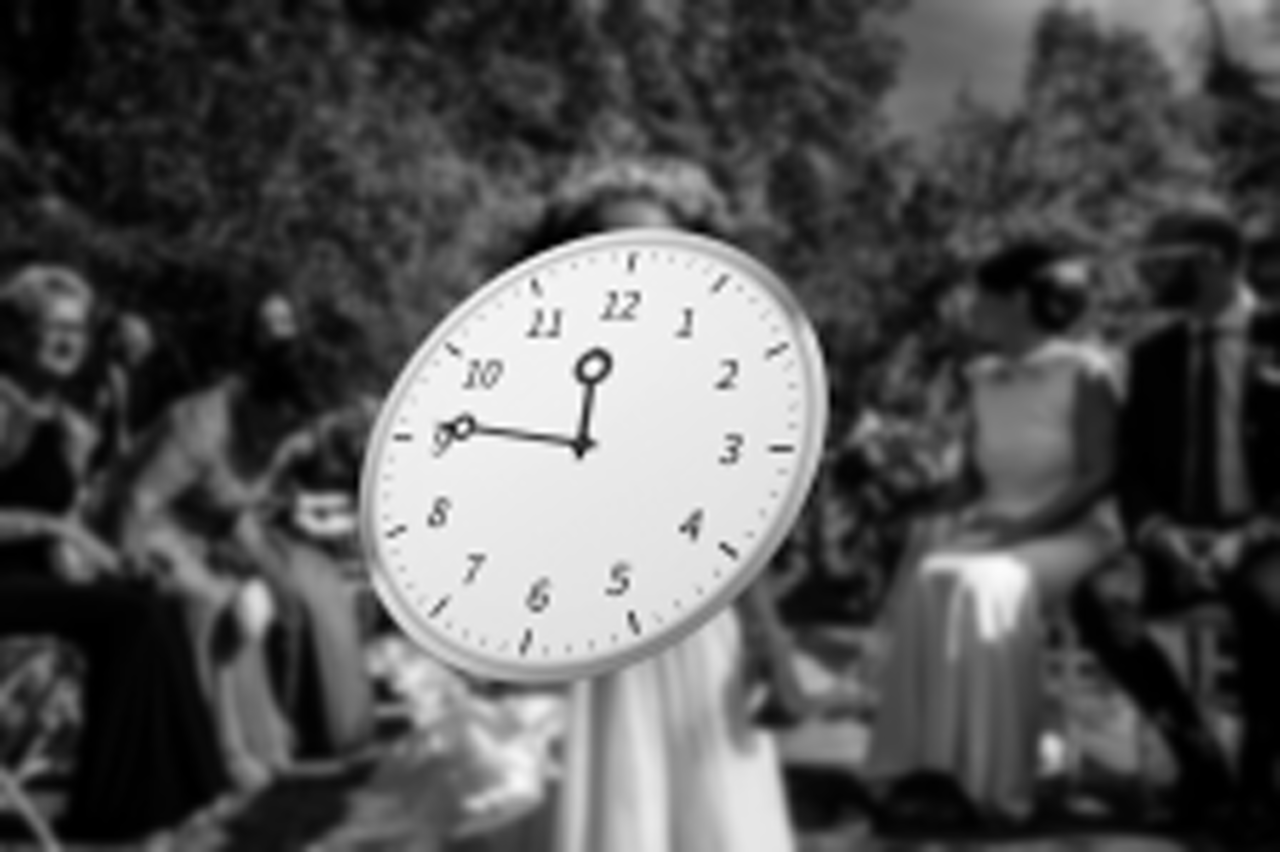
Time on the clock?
11:46
